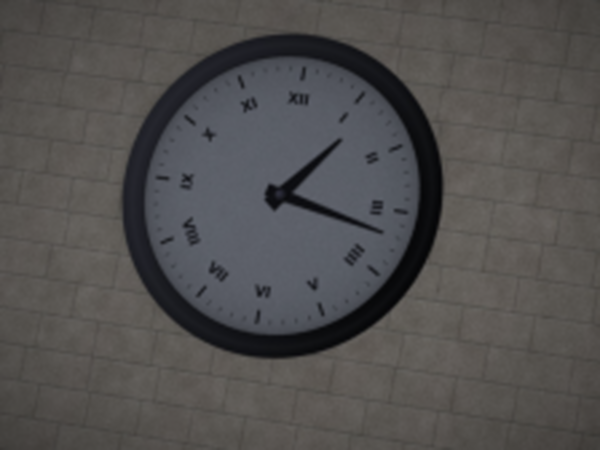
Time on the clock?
1:17
